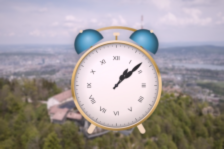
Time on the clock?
1:08
